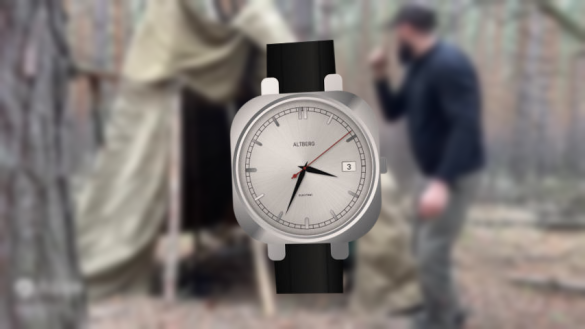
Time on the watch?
3:34:09
